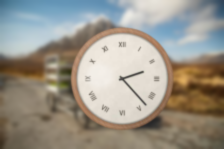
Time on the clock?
2:23
